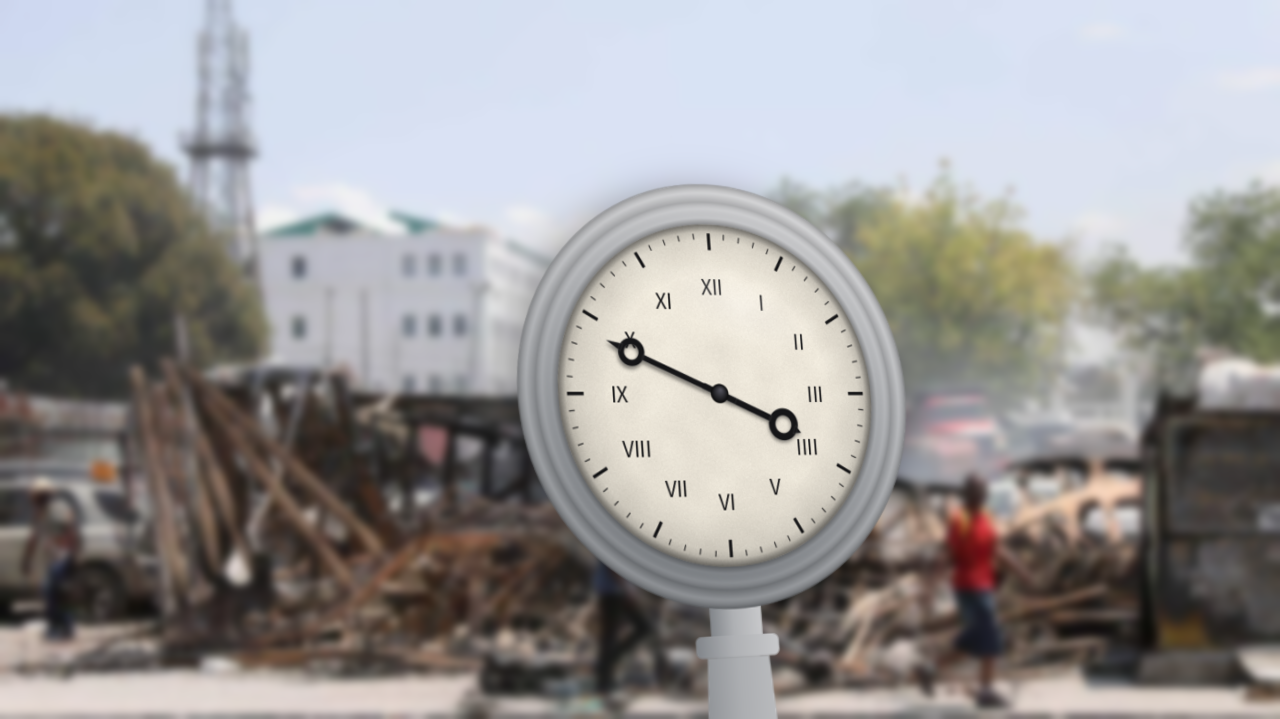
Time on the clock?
3:49
